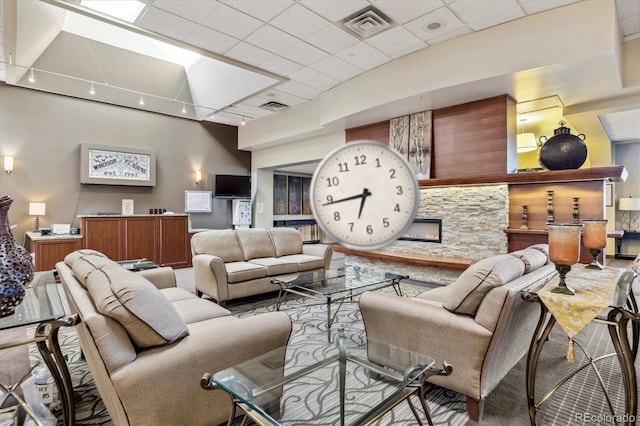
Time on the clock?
6:44
